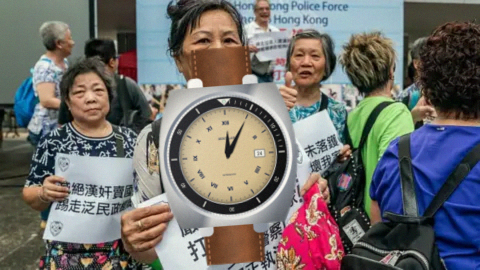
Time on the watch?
12:05
